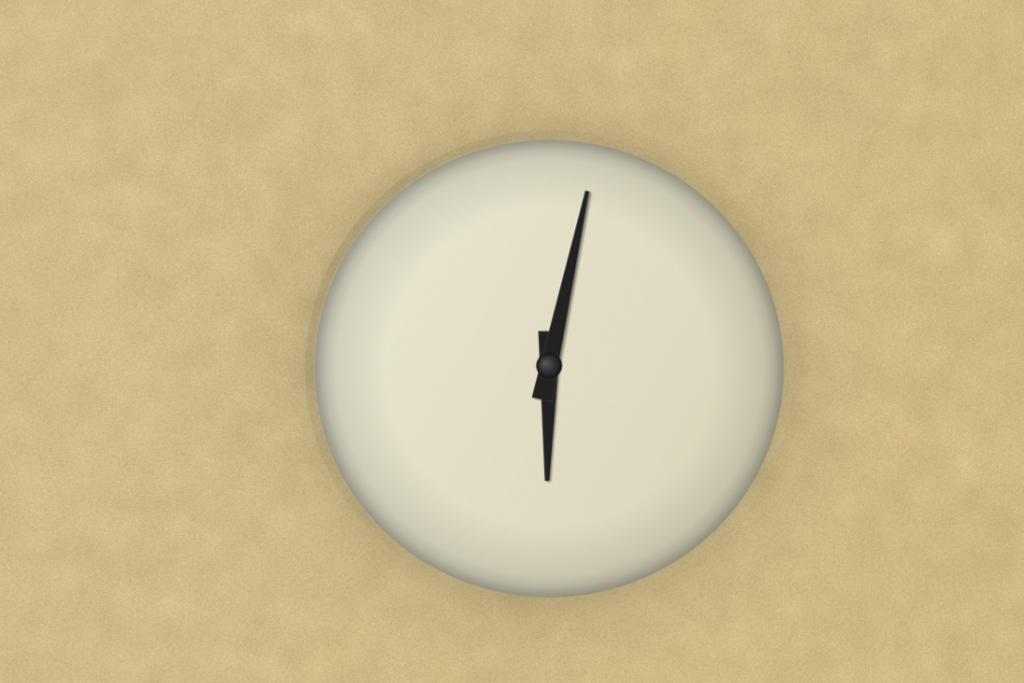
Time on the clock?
6:02
